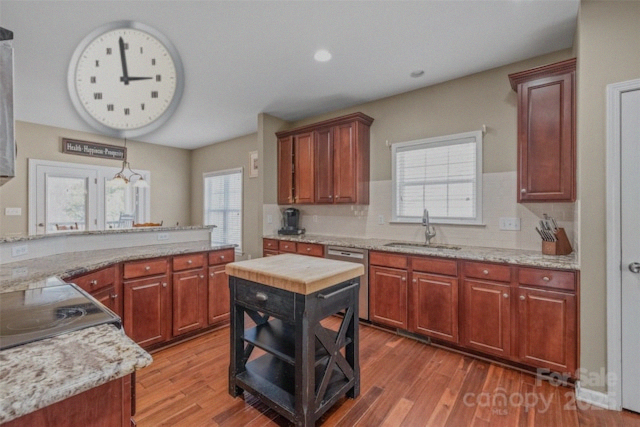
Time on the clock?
2:59
